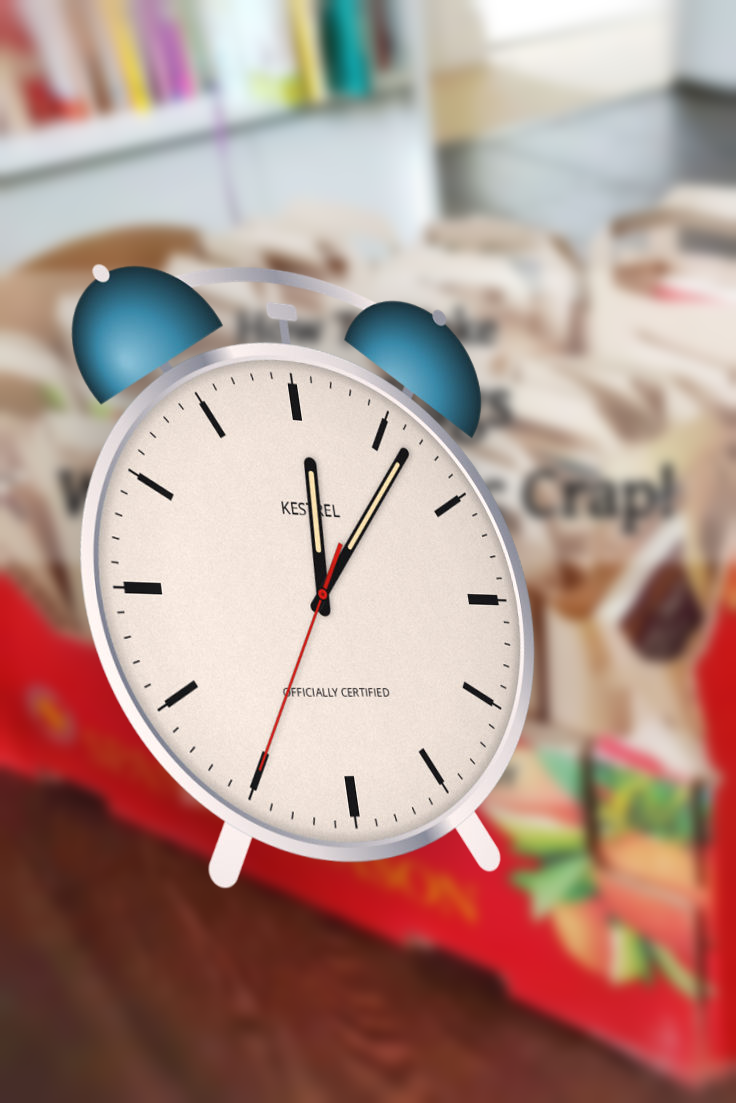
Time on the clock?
12:06:35
